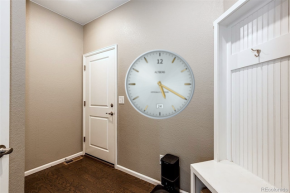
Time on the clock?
5:20
